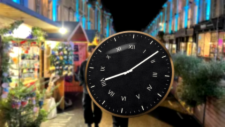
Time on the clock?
8:08
